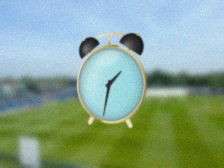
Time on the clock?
1:32
